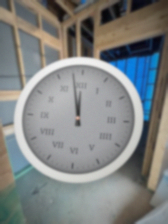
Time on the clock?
11:58
